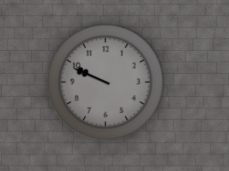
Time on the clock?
9:49
